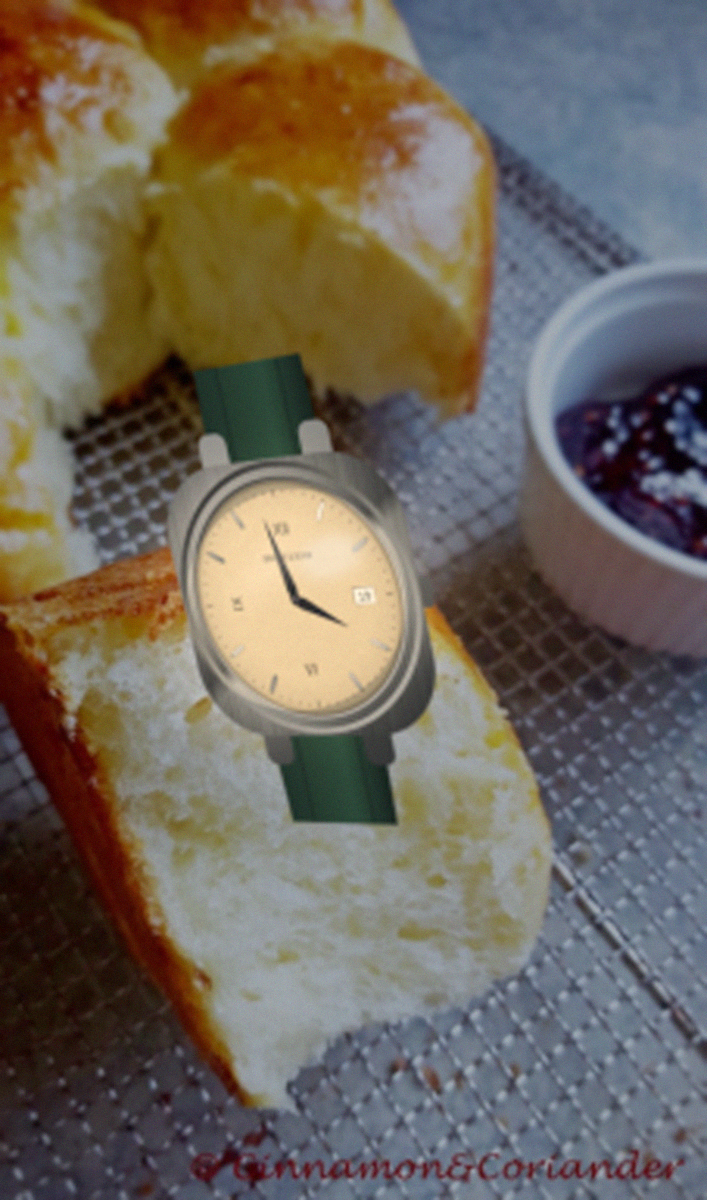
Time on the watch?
3:58
